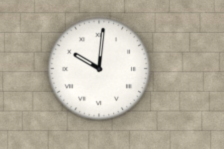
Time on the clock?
10:01
